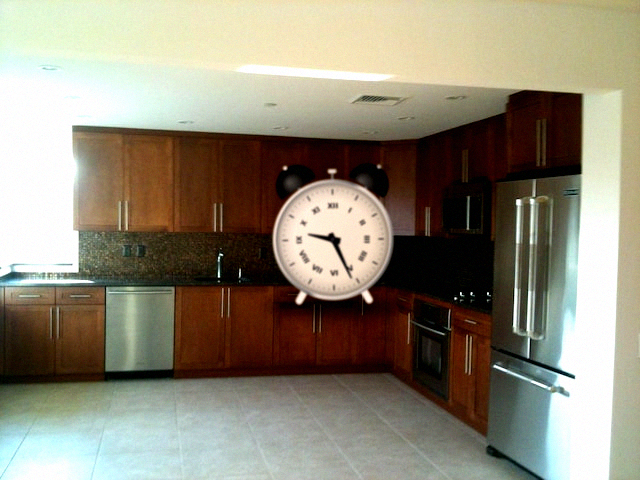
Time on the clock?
9:26
